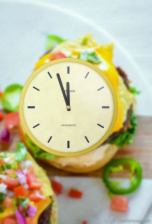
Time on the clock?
11:57
